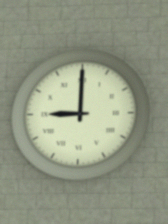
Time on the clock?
9:00
